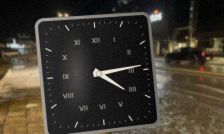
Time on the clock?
4:14
